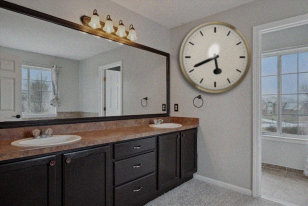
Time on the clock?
5:41
